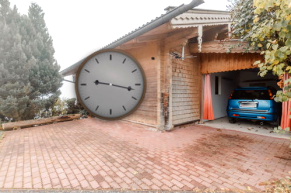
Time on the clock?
9:17
